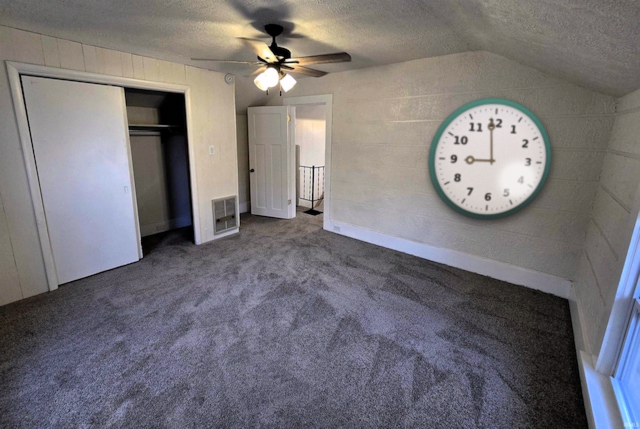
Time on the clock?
8:59
